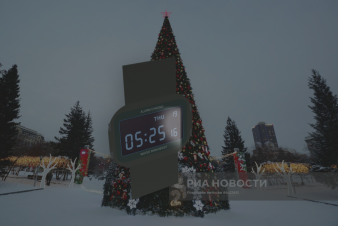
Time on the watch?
5:25:16
